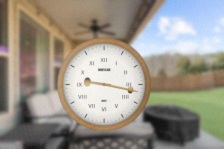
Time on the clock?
9:17
